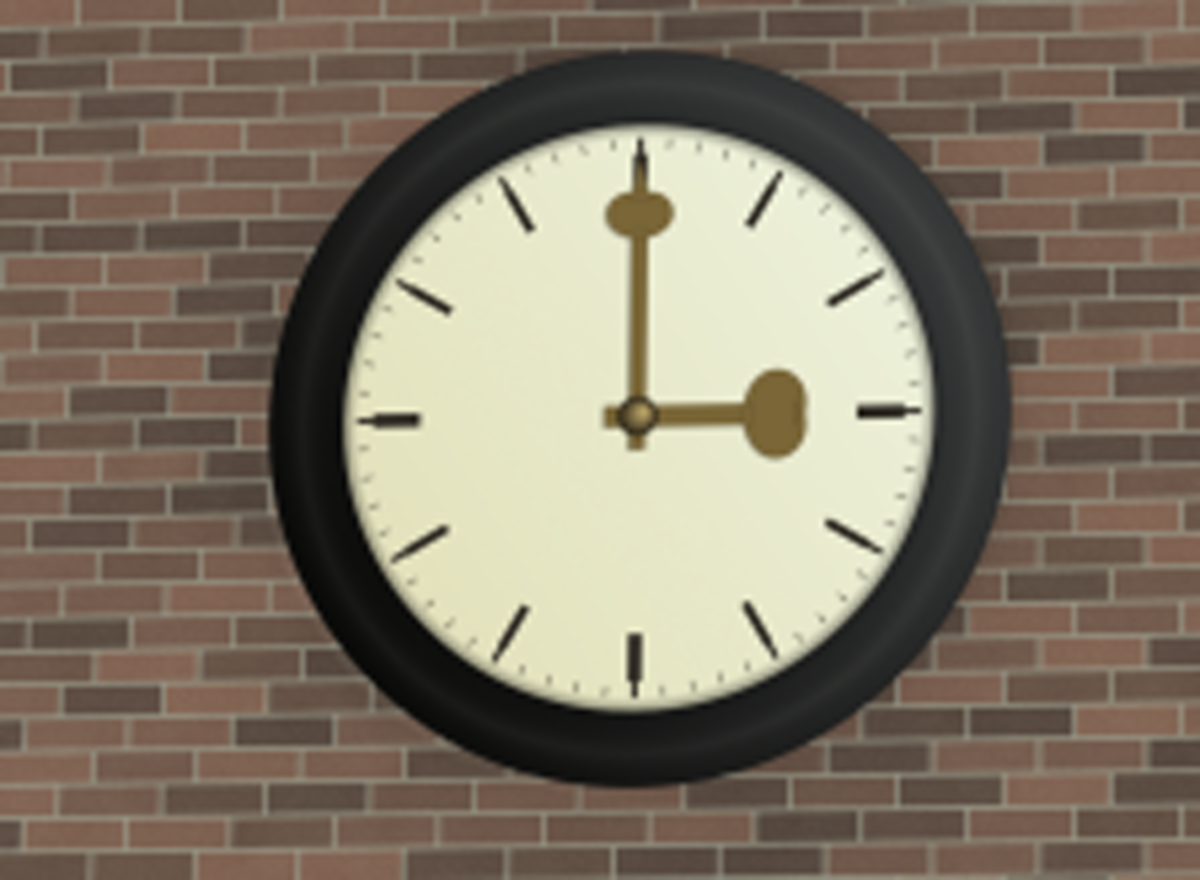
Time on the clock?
3:00
